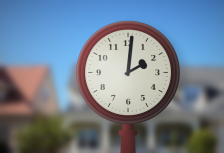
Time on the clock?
2:01
